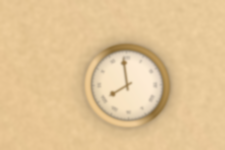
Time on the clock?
7:59
